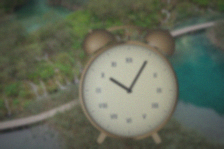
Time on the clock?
10:05
